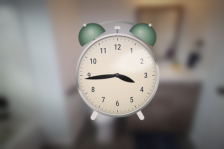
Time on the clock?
3:44
